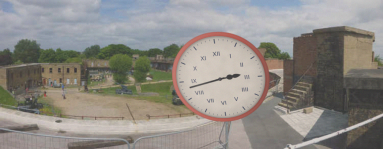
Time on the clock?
2:43
